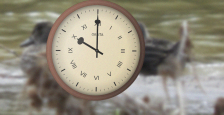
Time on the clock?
10:00
